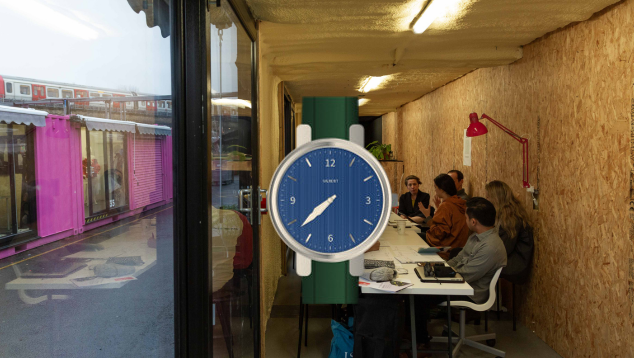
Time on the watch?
7:38
